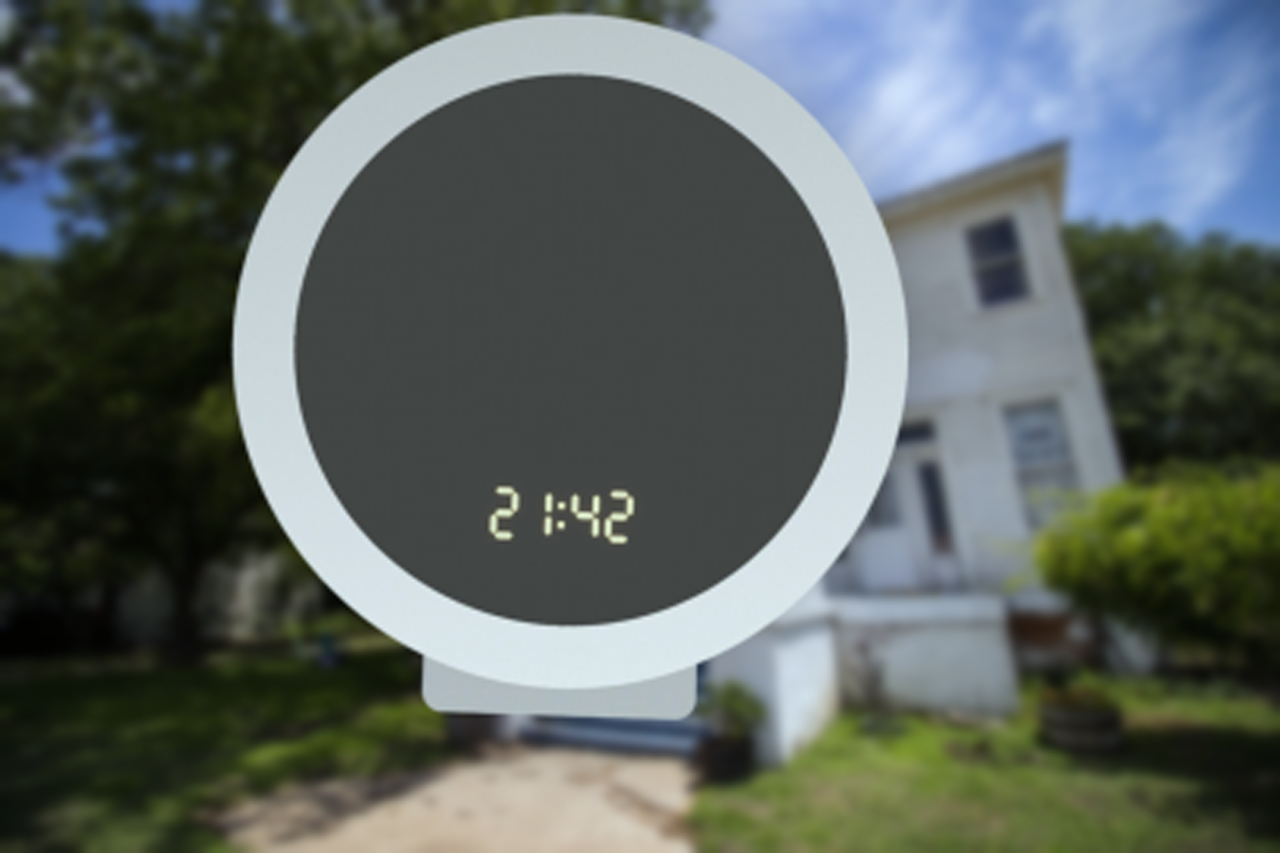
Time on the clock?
21:42
